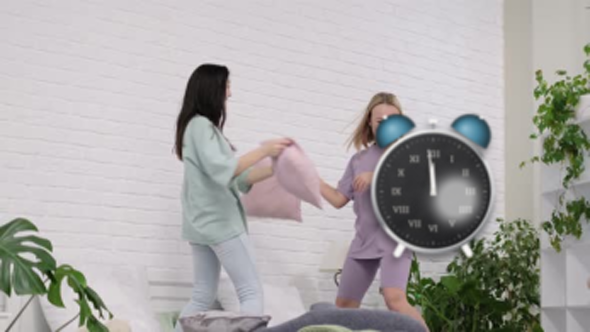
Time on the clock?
11:59
